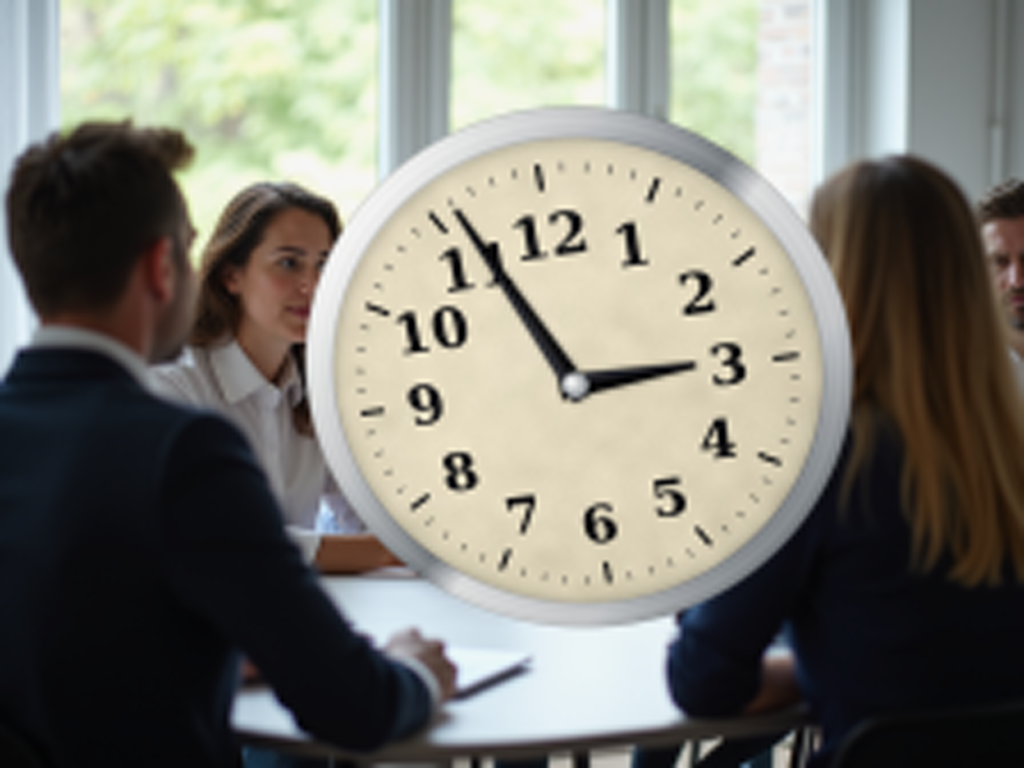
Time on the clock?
2:56
